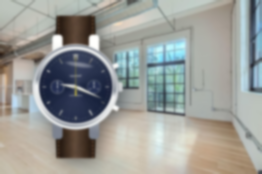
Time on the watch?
9:19
